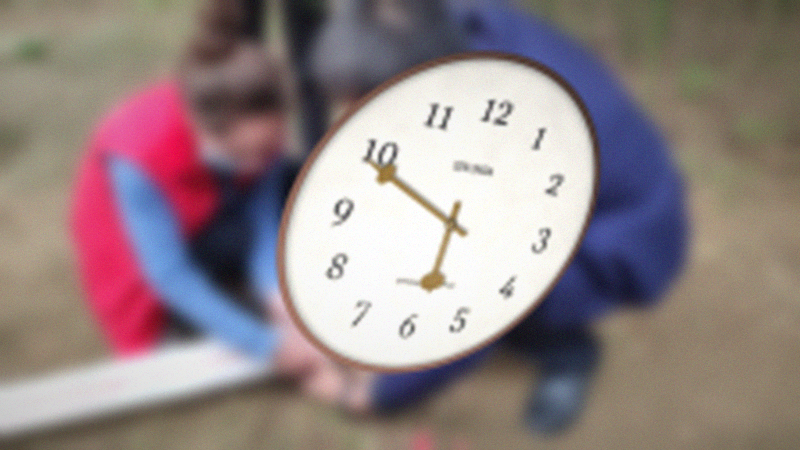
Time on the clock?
5:49
